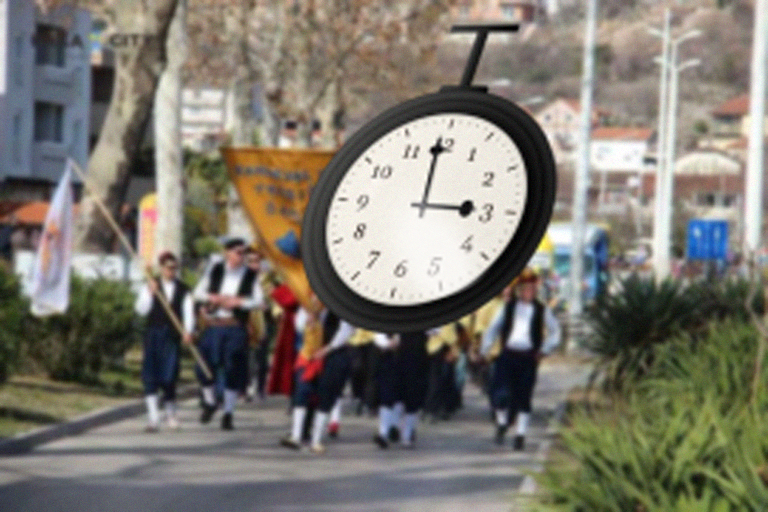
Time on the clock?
2:59
